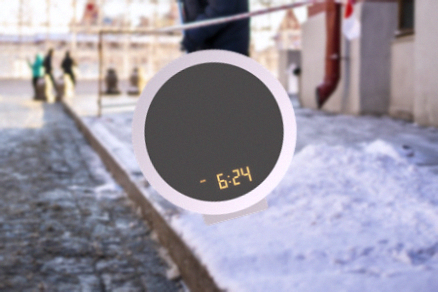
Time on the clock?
6:24
